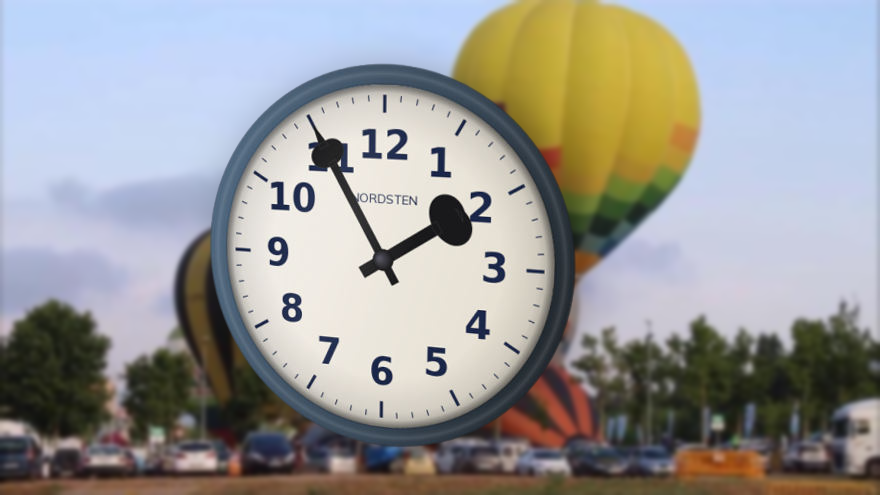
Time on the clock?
1:55
